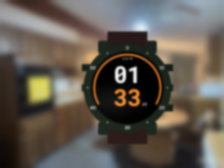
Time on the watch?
1:33
